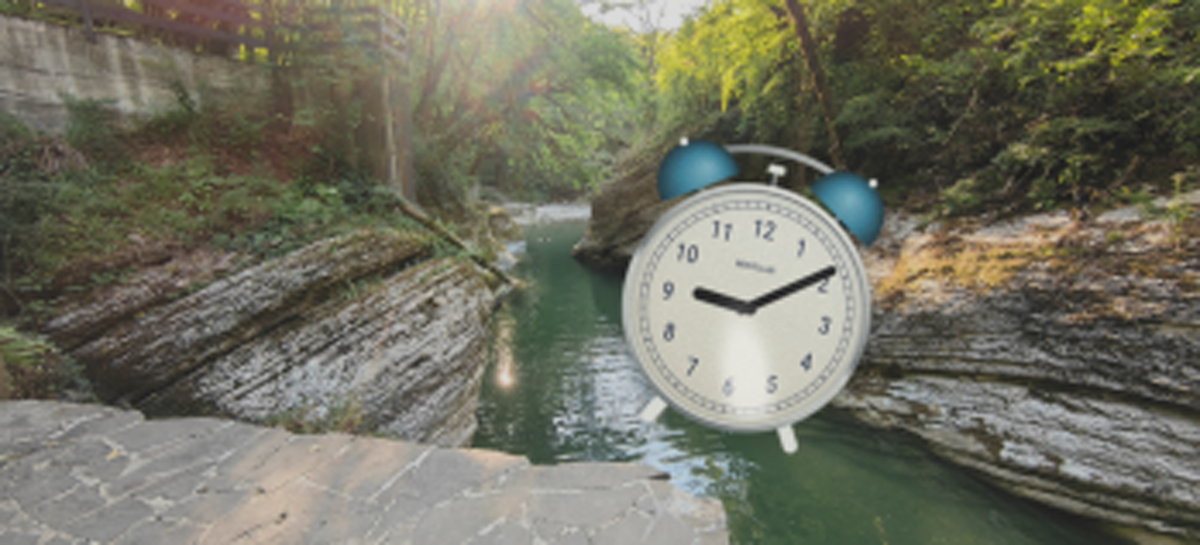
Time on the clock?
9:09
